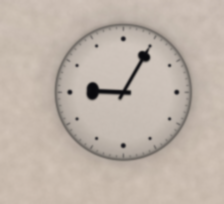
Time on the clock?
9:05
